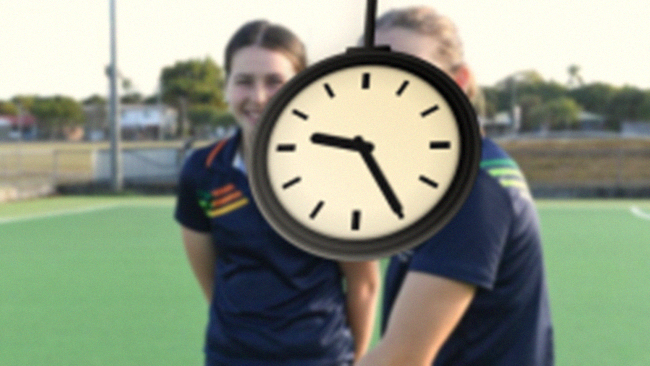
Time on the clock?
9:25
